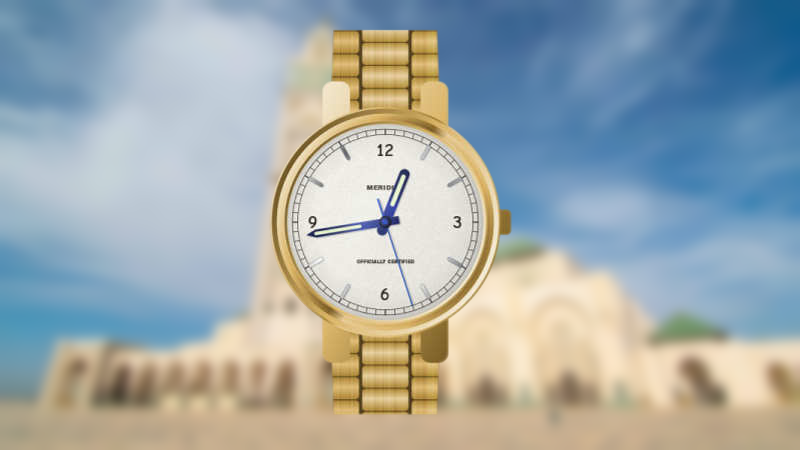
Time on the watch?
12:43:27
